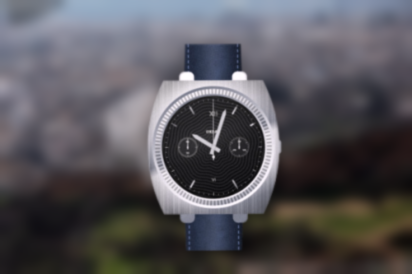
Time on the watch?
10:03
